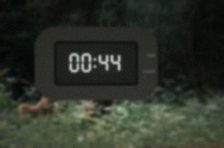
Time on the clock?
0:44
